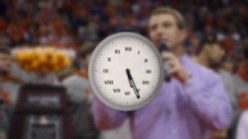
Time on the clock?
5:26
